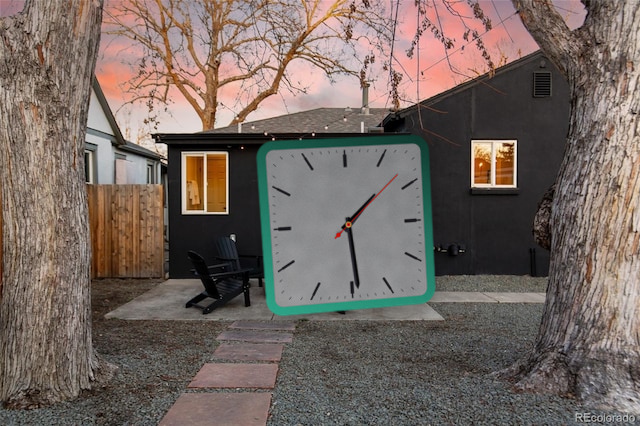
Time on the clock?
1:29:08
